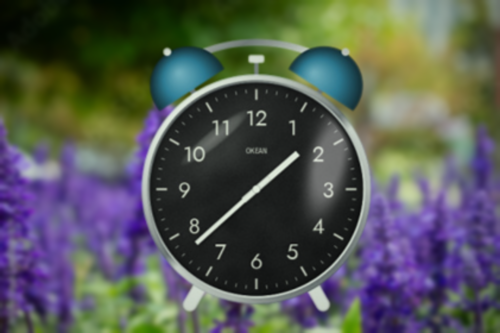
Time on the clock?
1:38
